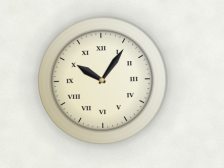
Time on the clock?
10:06
